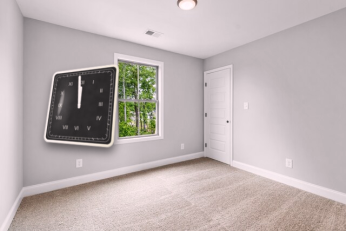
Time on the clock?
11:59
